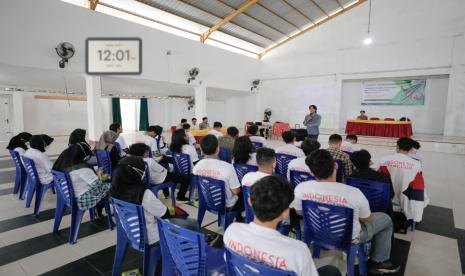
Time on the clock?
12:01
